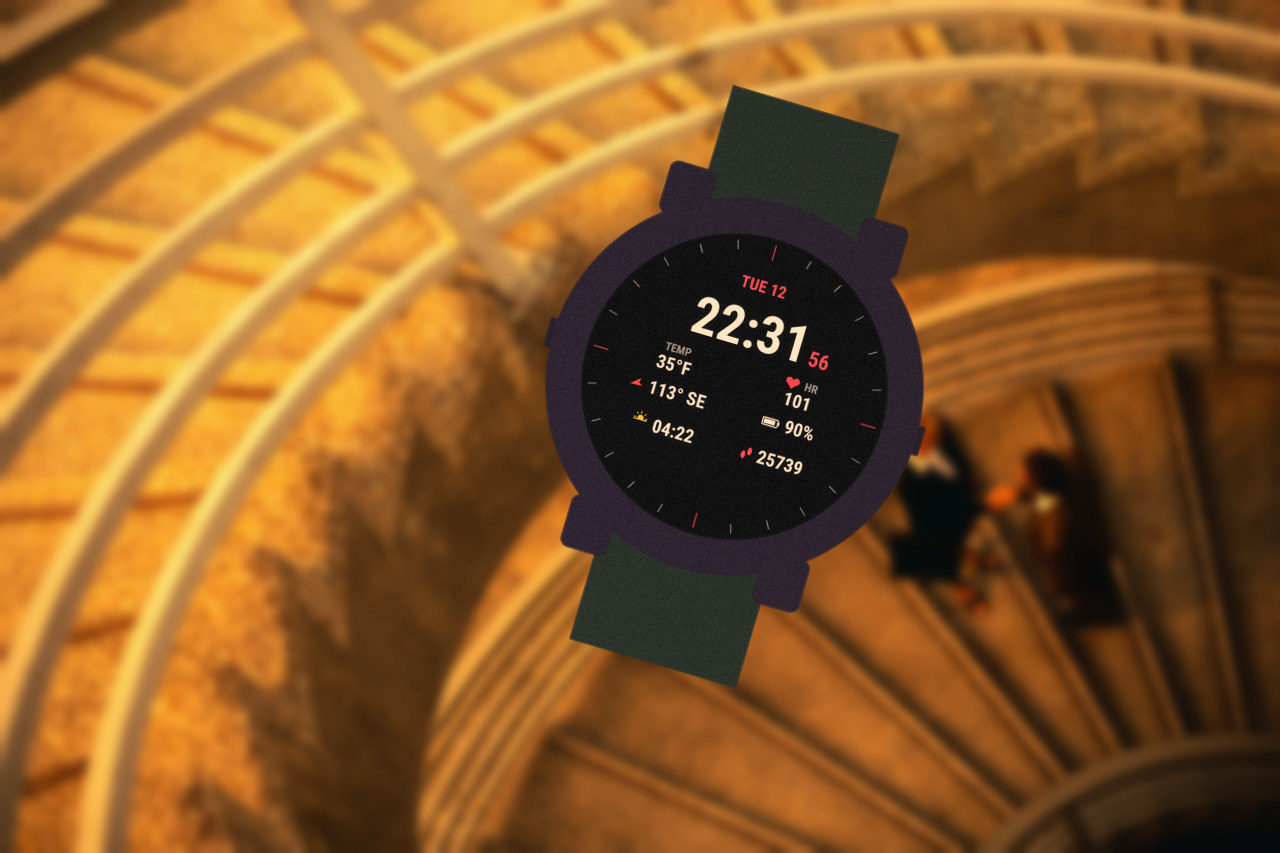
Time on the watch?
22:31:56
